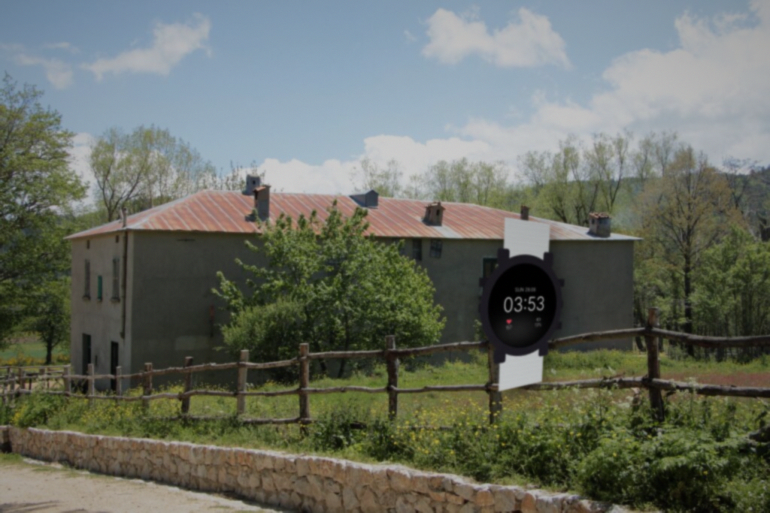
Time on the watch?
3:53
